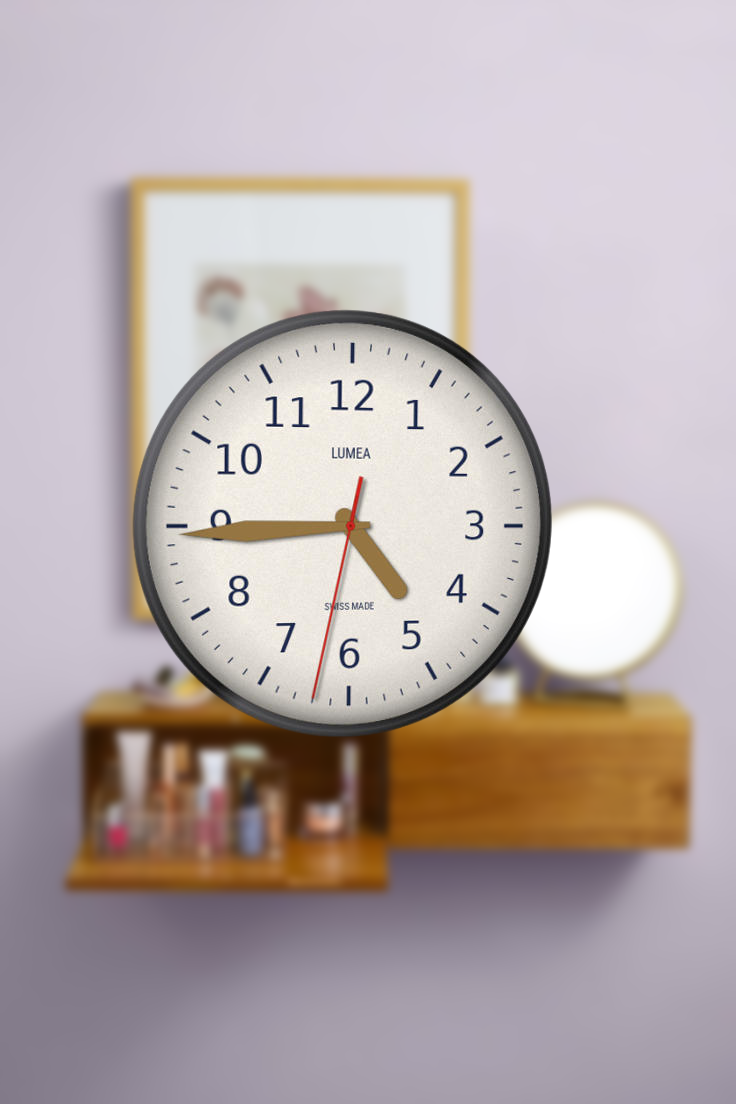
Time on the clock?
4:44:32
